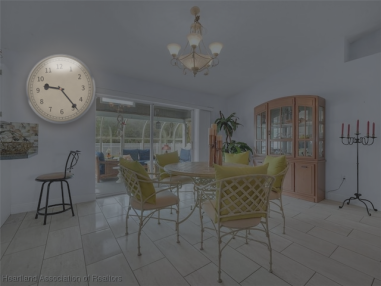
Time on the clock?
9:24
